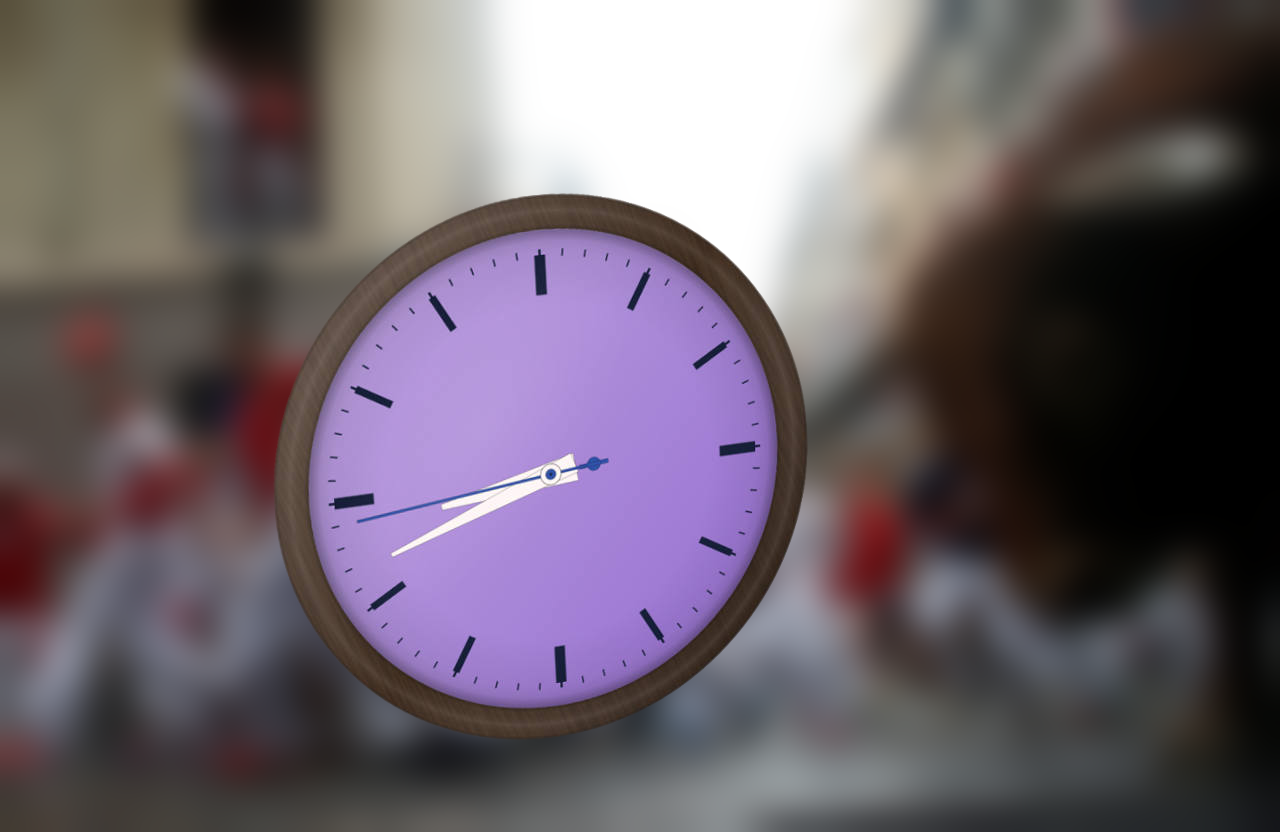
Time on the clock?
8:41:44
